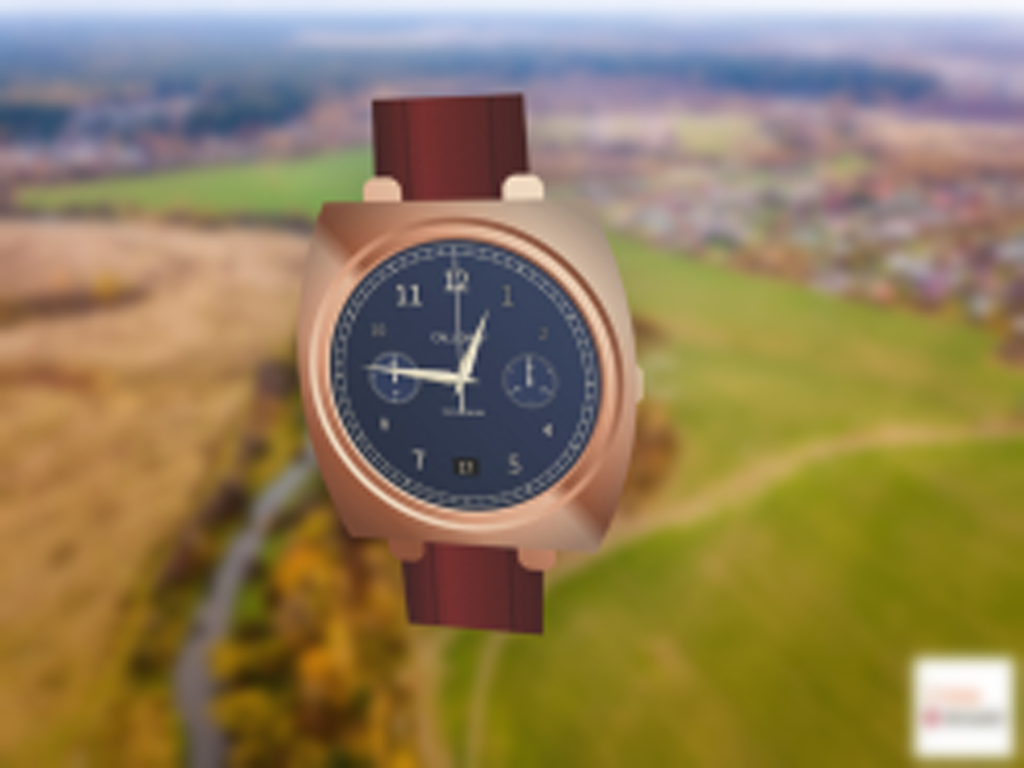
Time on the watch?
12:46
